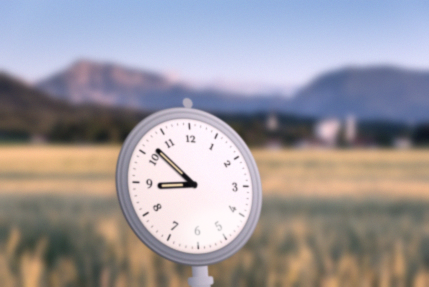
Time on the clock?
8:52
